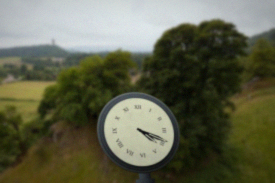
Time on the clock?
4:19
